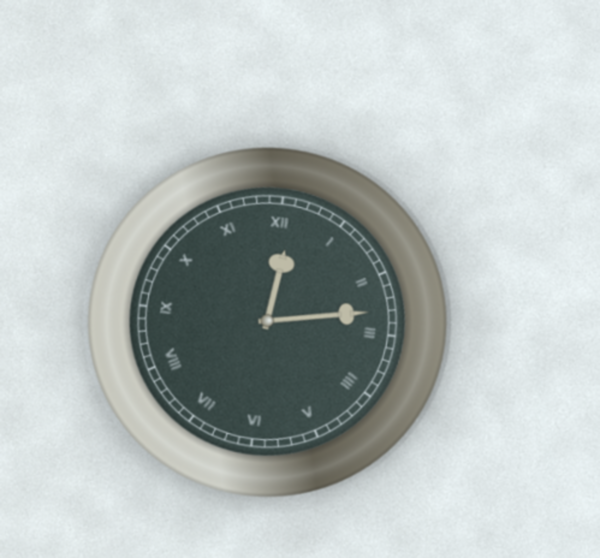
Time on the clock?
12:13
